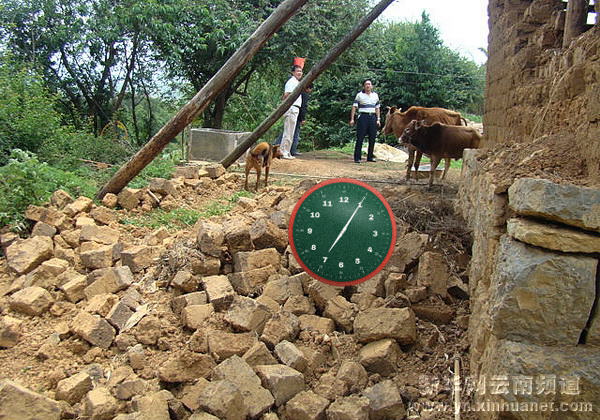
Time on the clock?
7:05
